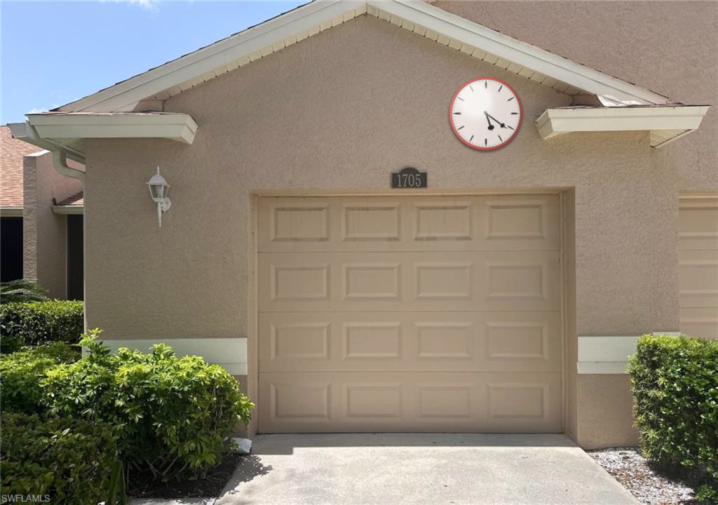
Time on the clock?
5:21
